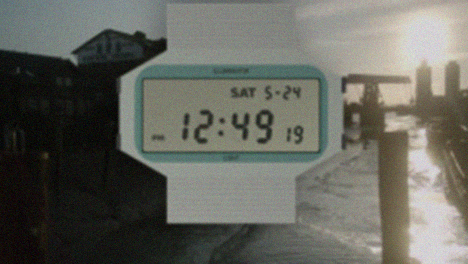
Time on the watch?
12:49:19
